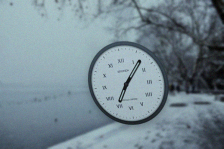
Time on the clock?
7:07
